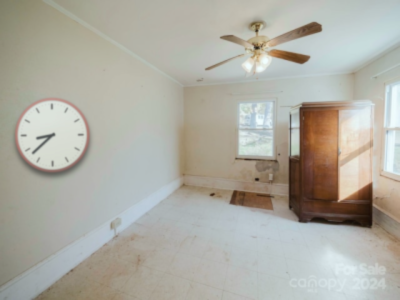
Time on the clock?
8:38
